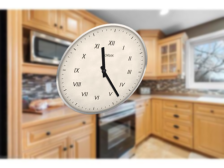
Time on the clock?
11:23
